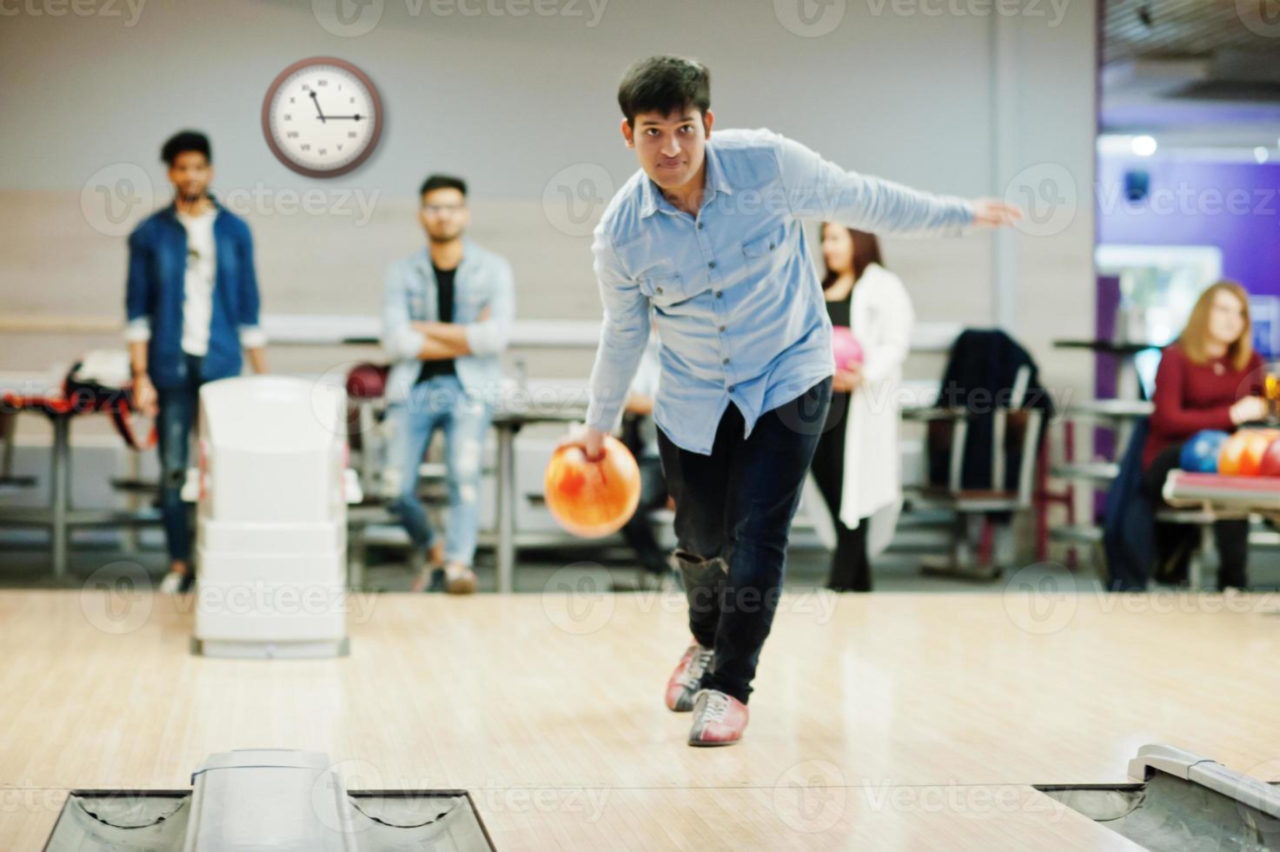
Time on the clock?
11:15
